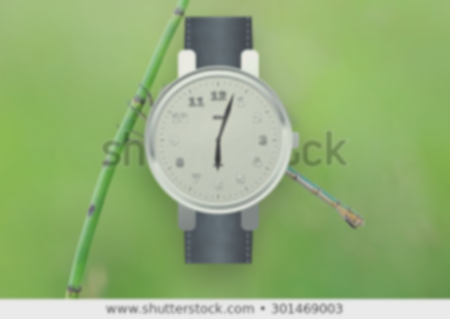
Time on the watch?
6:03
